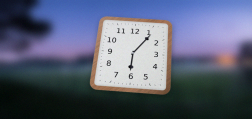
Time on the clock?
6:06
